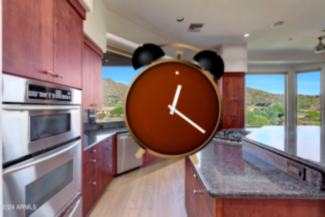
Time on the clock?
12:20
